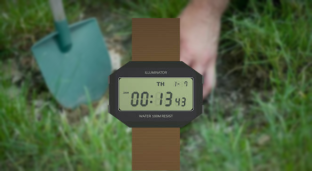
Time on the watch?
0:13:43
